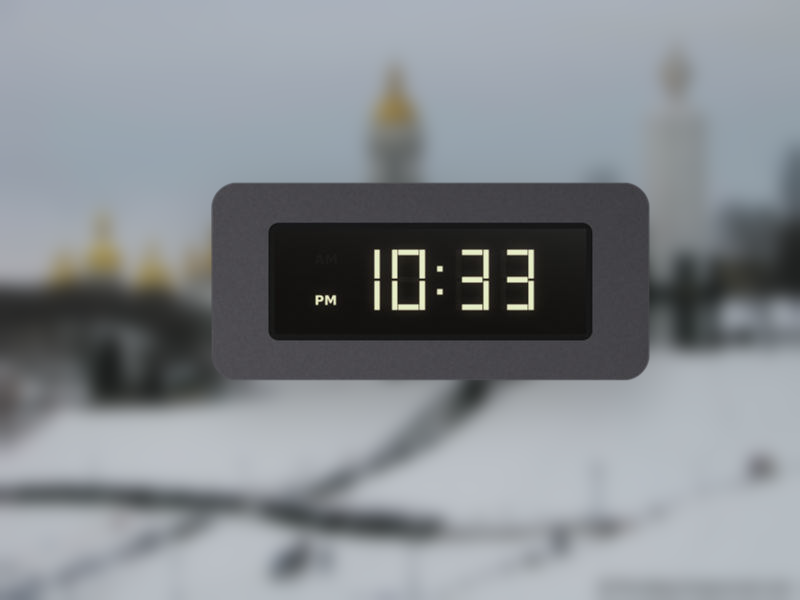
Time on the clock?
10:33
